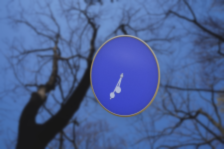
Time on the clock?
6:35
